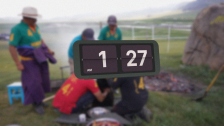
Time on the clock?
1:27
